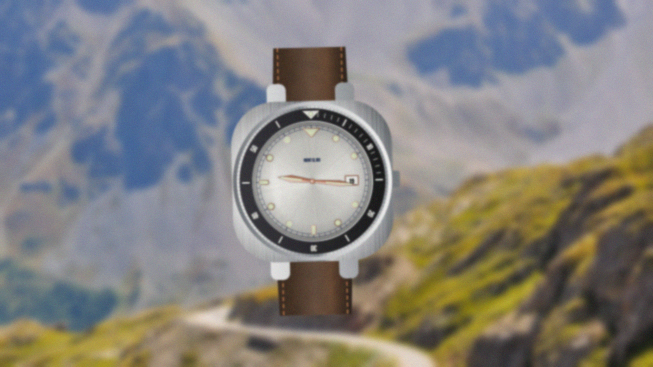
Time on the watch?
9:16
